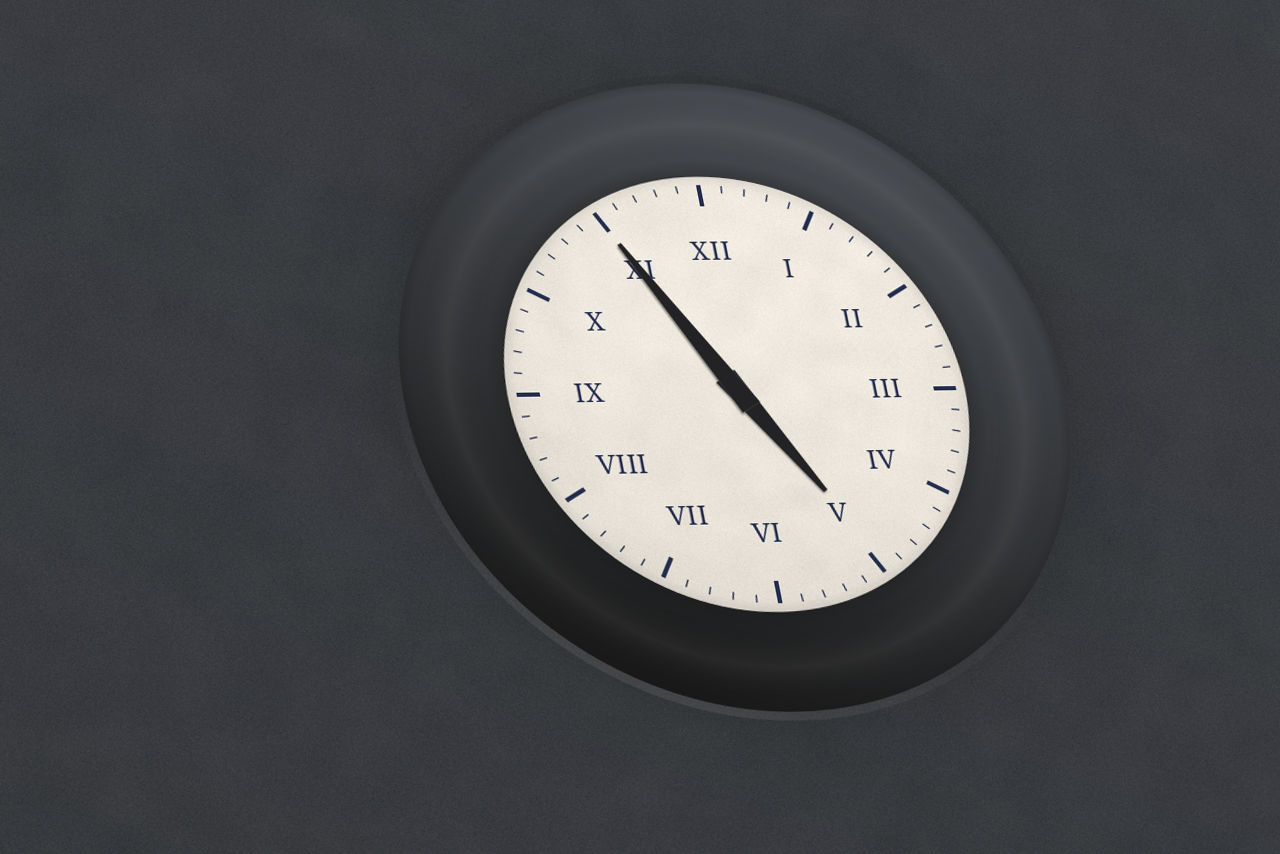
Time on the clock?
4:55
